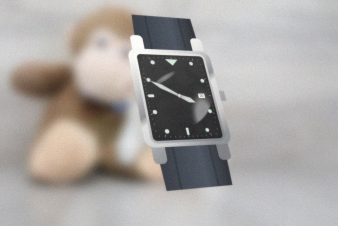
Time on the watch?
3:50
